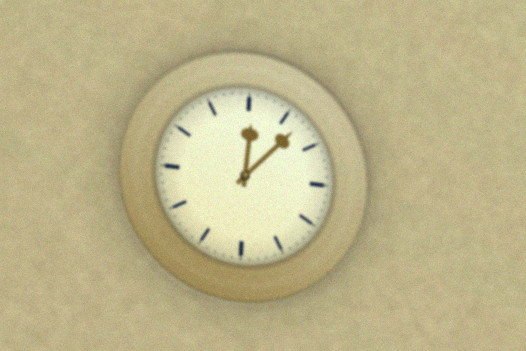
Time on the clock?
12:07
